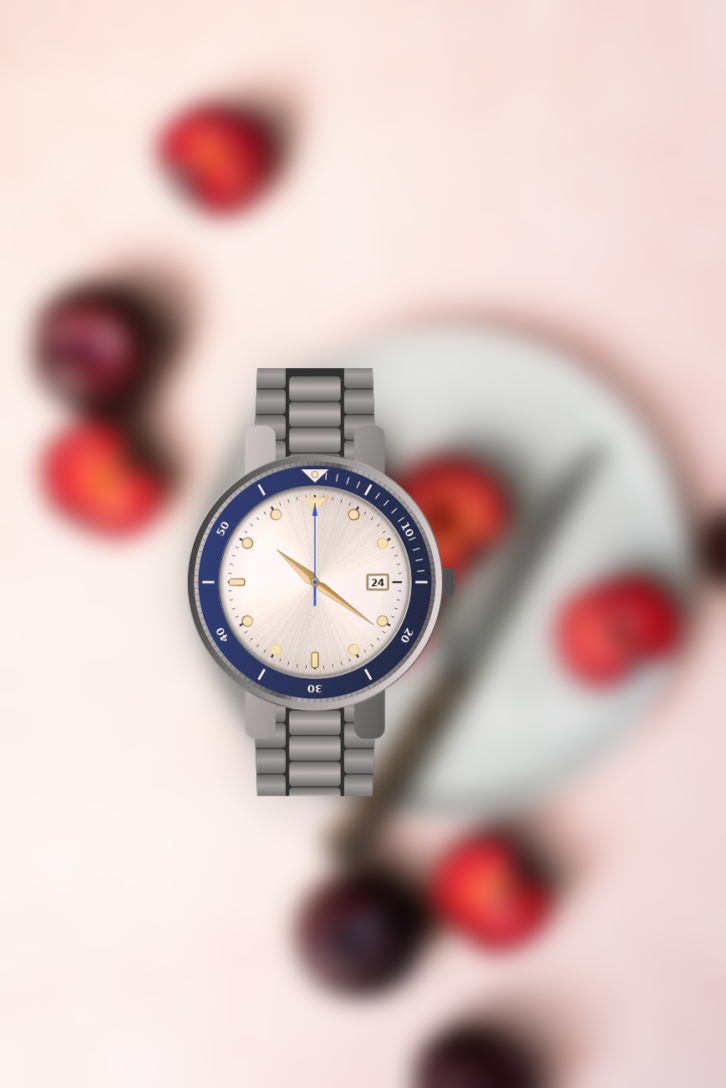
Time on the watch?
10:21:00
